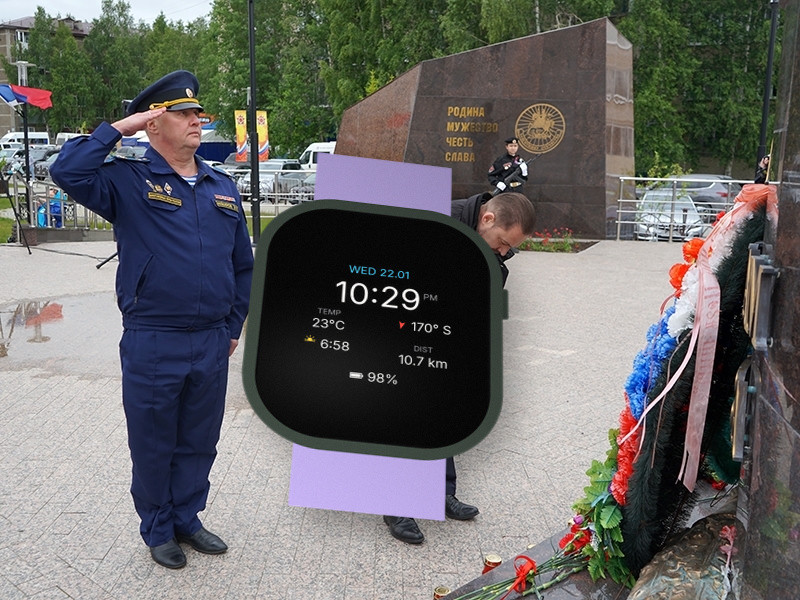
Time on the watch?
10:29
